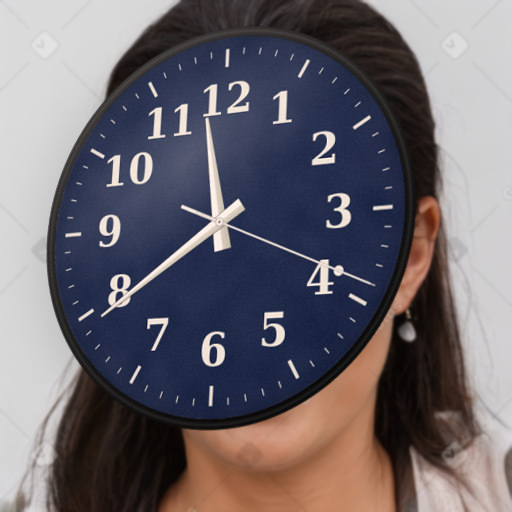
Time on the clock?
11:39:19
